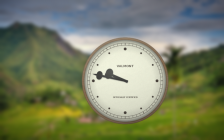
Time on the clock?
9:47
